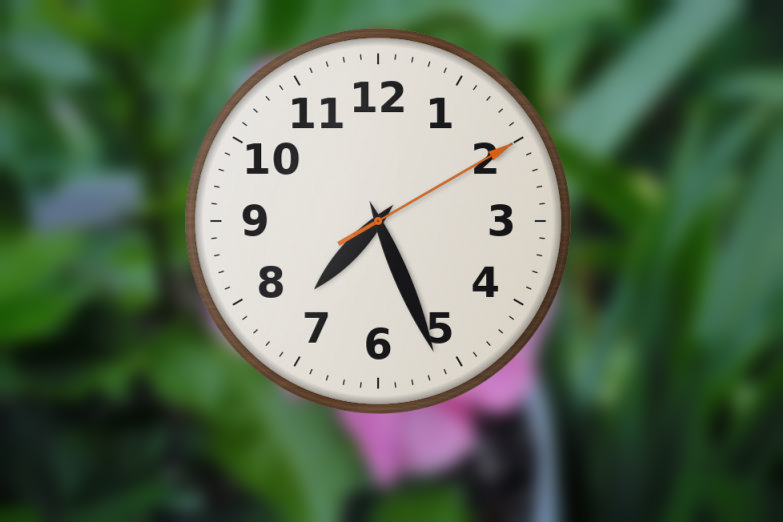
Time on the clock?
7:26:10
